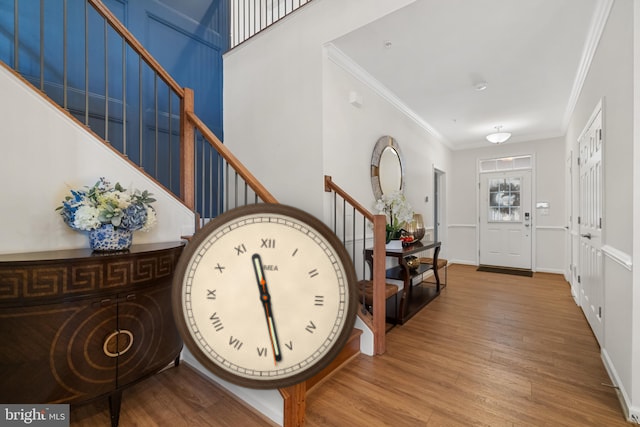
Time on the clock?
11:27:28
